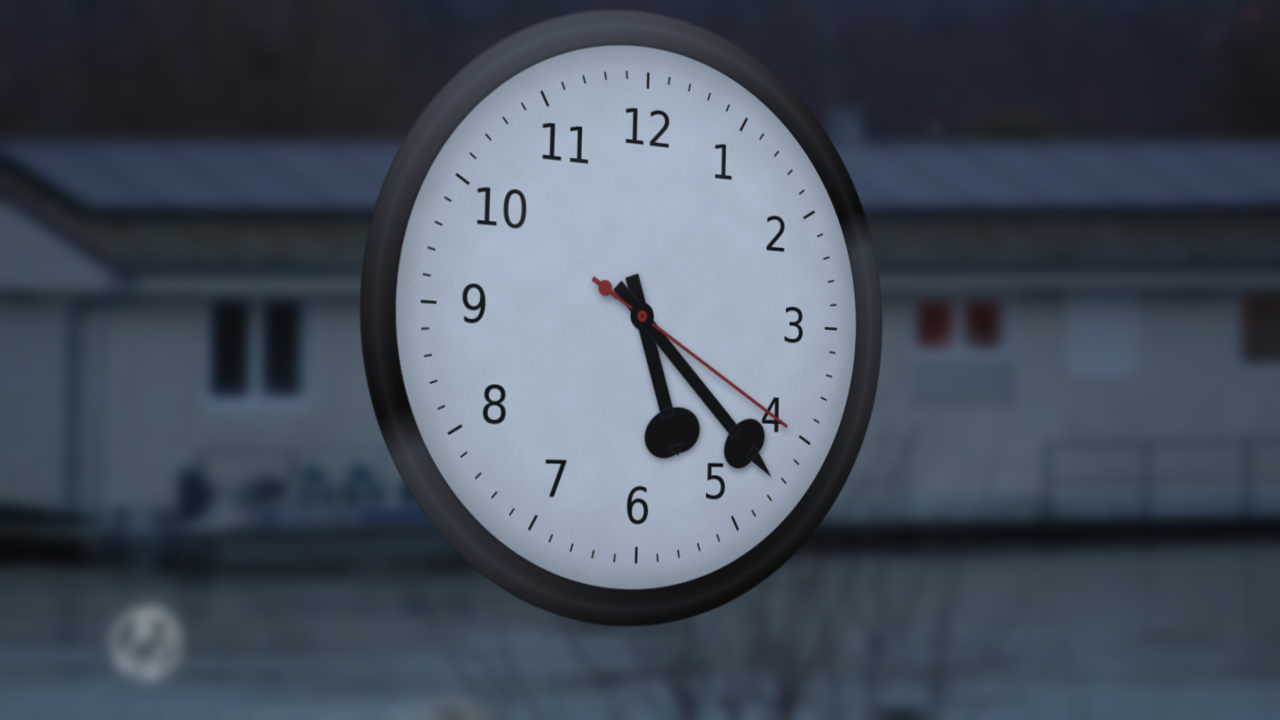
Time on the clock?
5:22:20
